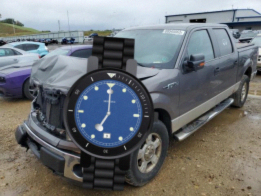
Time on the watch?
7:00
